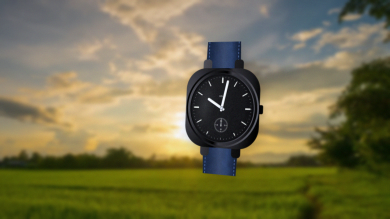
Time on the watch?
10:02
